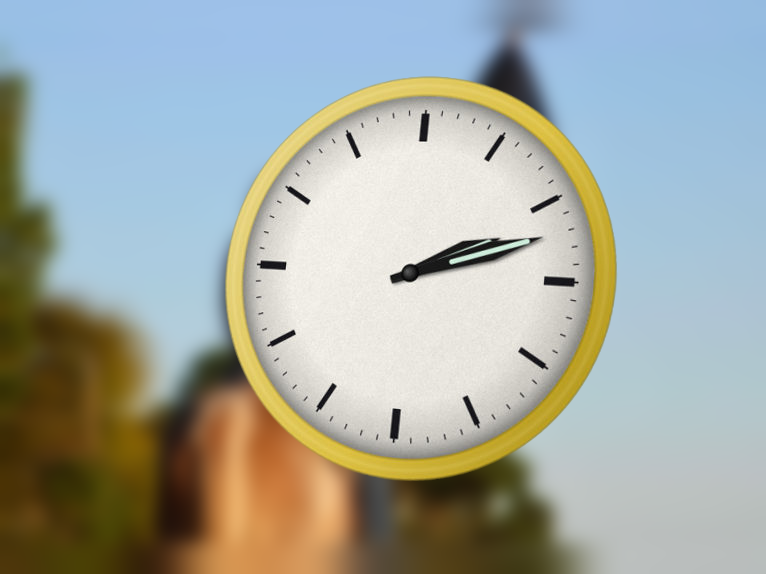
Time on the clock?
2:12
